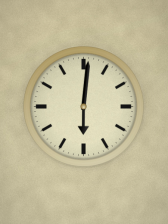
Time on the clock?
6:01
